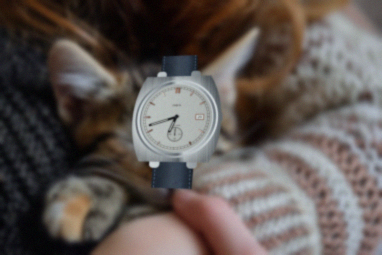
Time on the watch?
6:42
